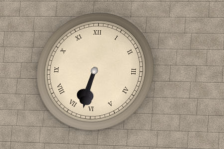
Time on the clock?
6:32
